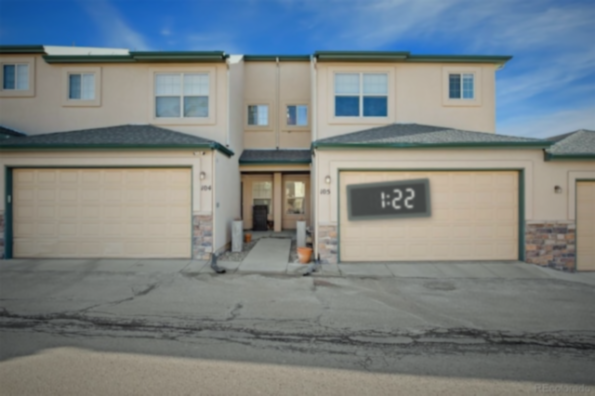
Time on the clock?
1:22
